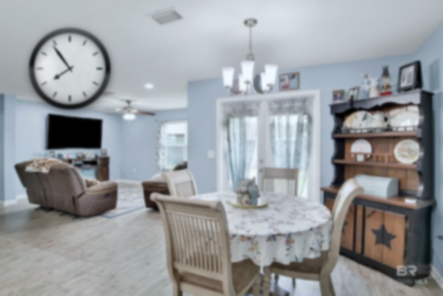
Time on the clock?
7:54
